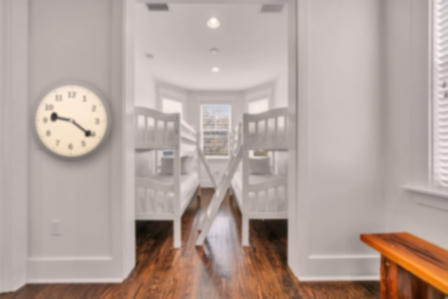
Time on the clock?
9:21
